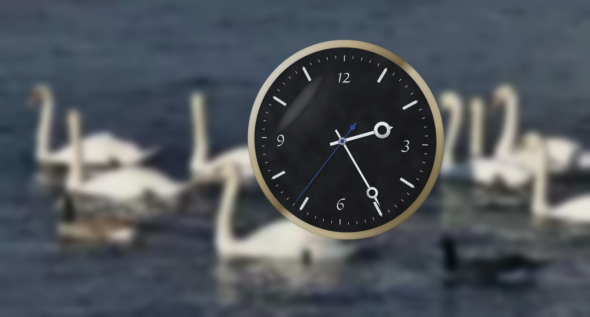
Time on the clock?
2:24:36
